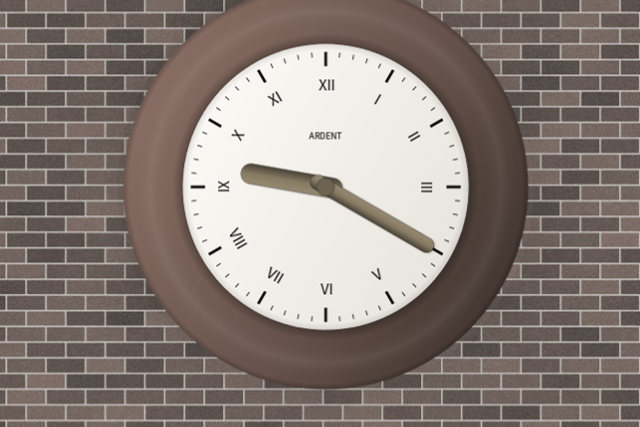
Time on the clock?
9:20
